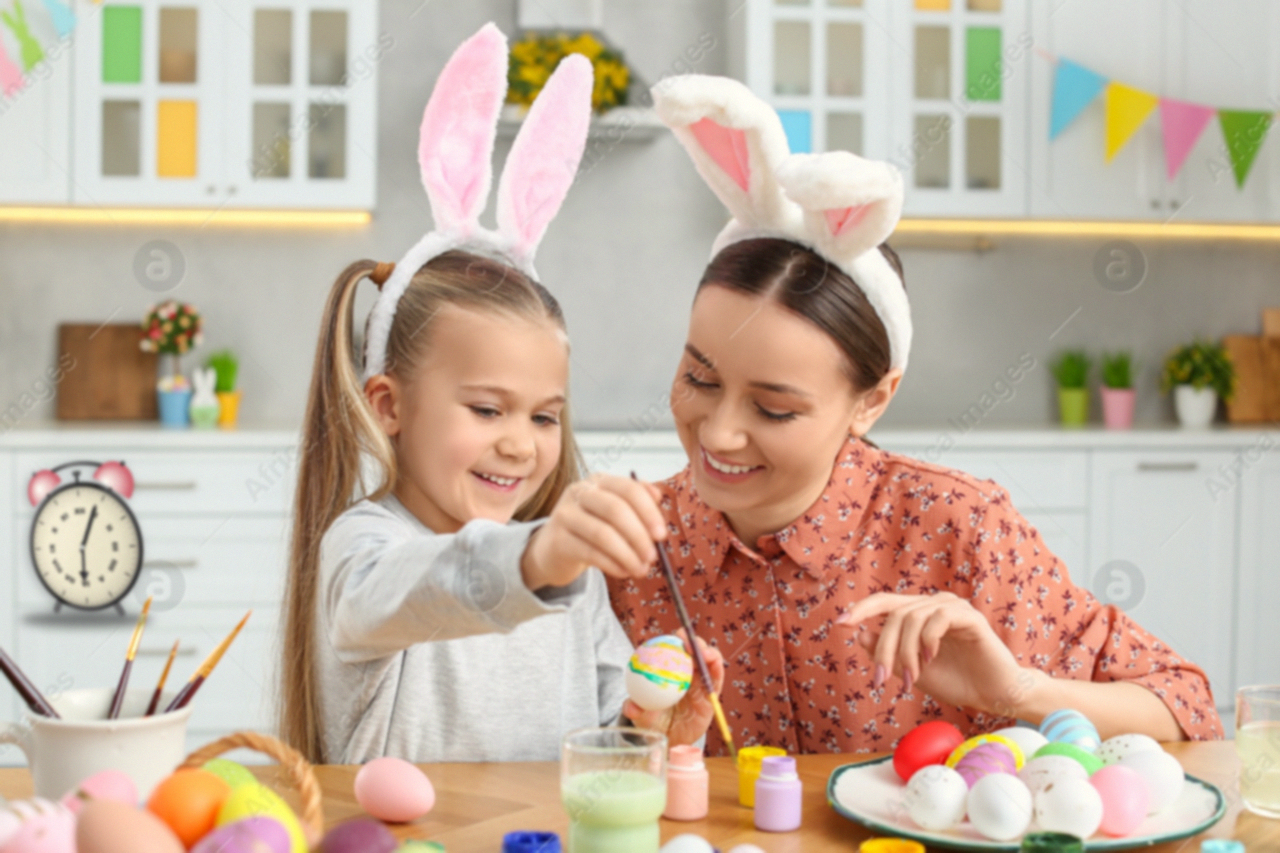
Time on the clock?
6:04
